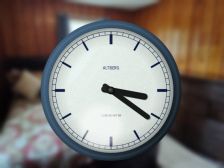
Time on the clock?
3:21
